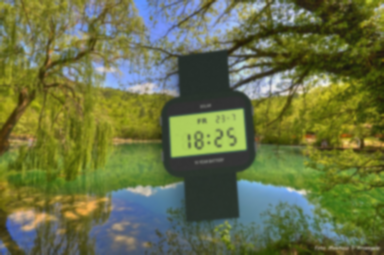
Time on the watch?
18:25
